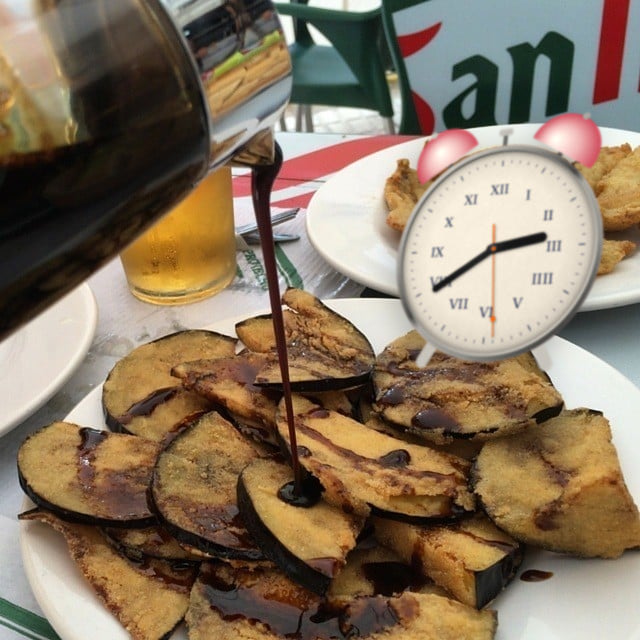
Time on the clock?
2:39:29
